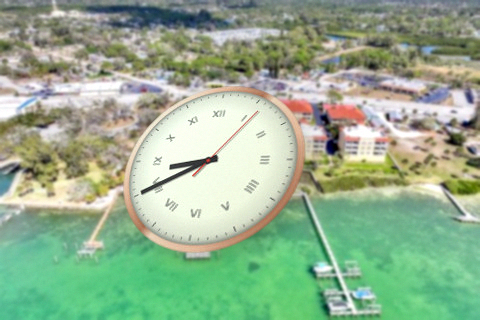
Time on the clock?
8:40:06
